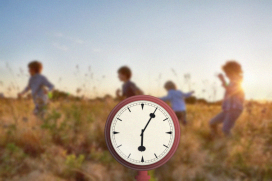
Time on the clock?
6:05
